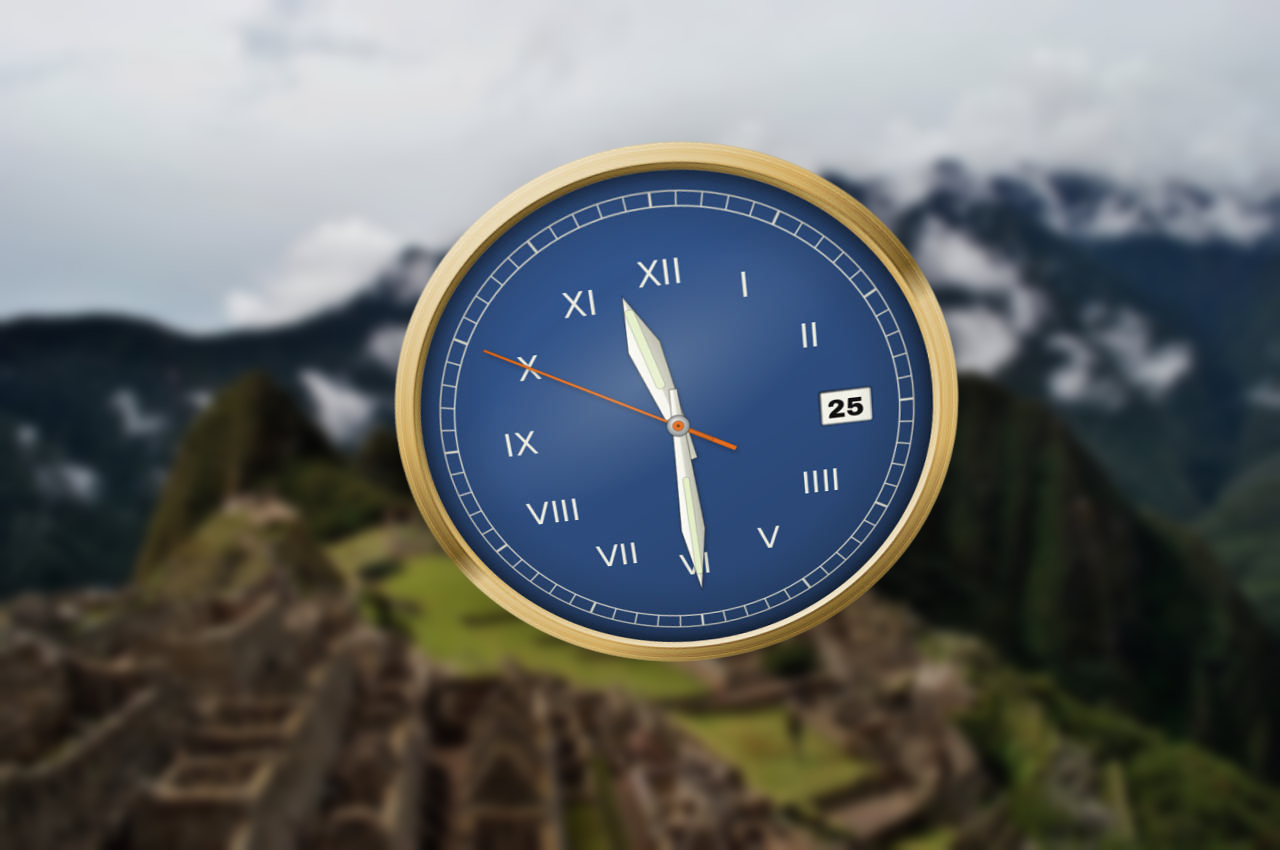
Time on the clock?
11:29:50
